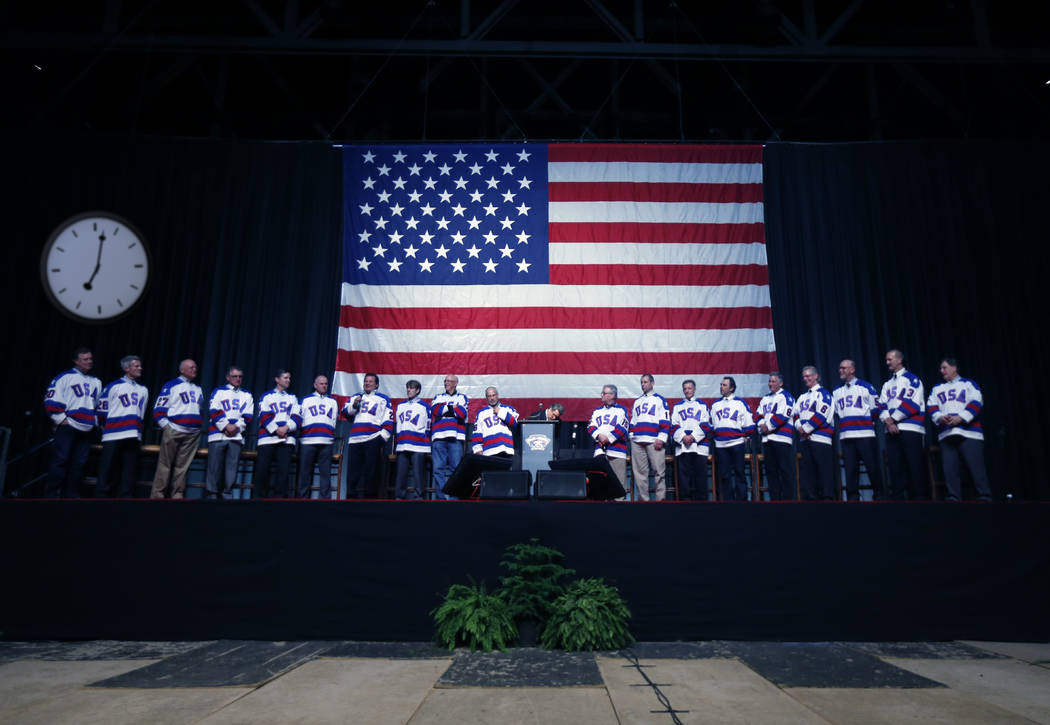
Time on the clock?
7:02
